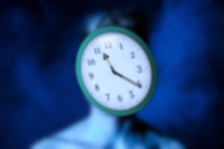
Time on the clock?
11:21
